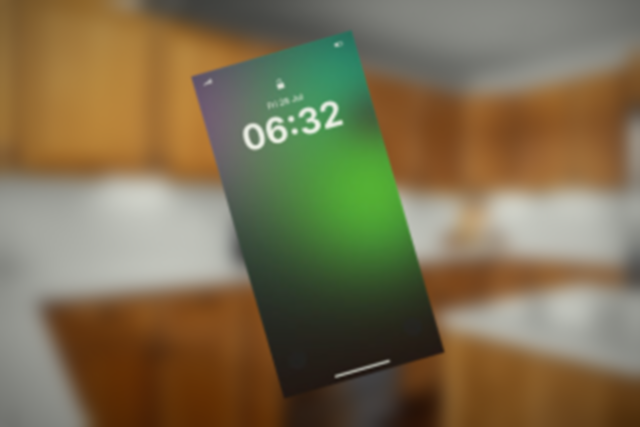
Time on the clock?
6:32
